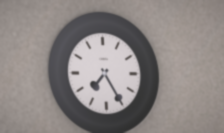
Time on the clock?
7:25
